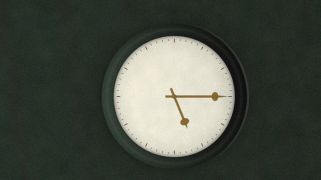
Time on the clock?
5:15
